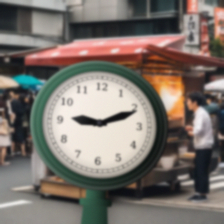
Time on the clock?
9:11
